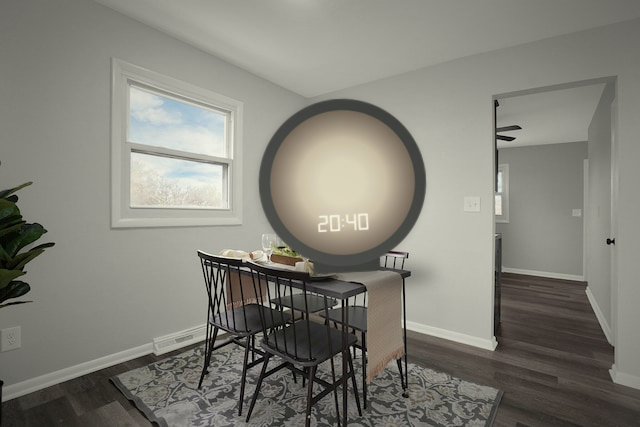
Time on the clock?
20:40
